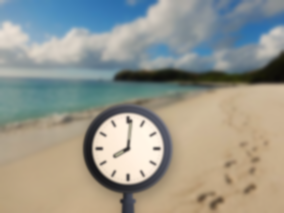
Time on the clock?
8:01
